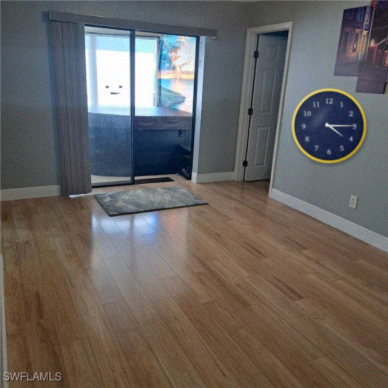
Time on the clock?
4:15
